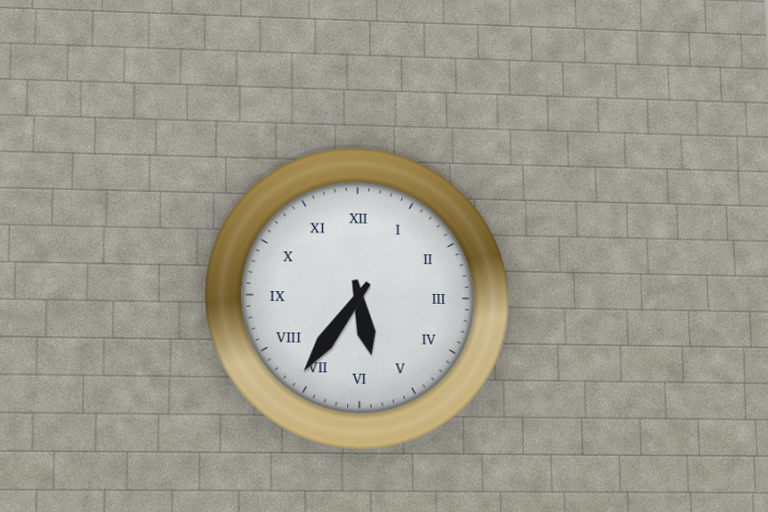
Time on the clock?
5:36
